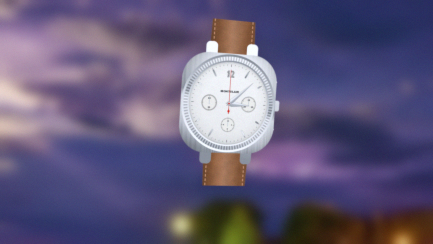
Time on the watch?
3:08
